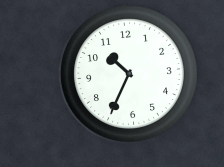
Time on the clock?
10:35
